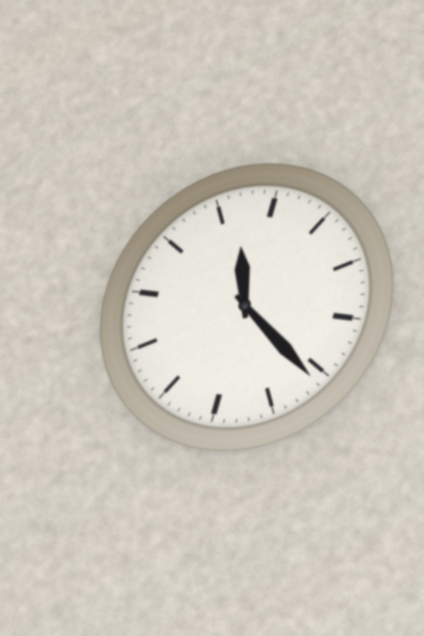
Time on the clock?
11:21
